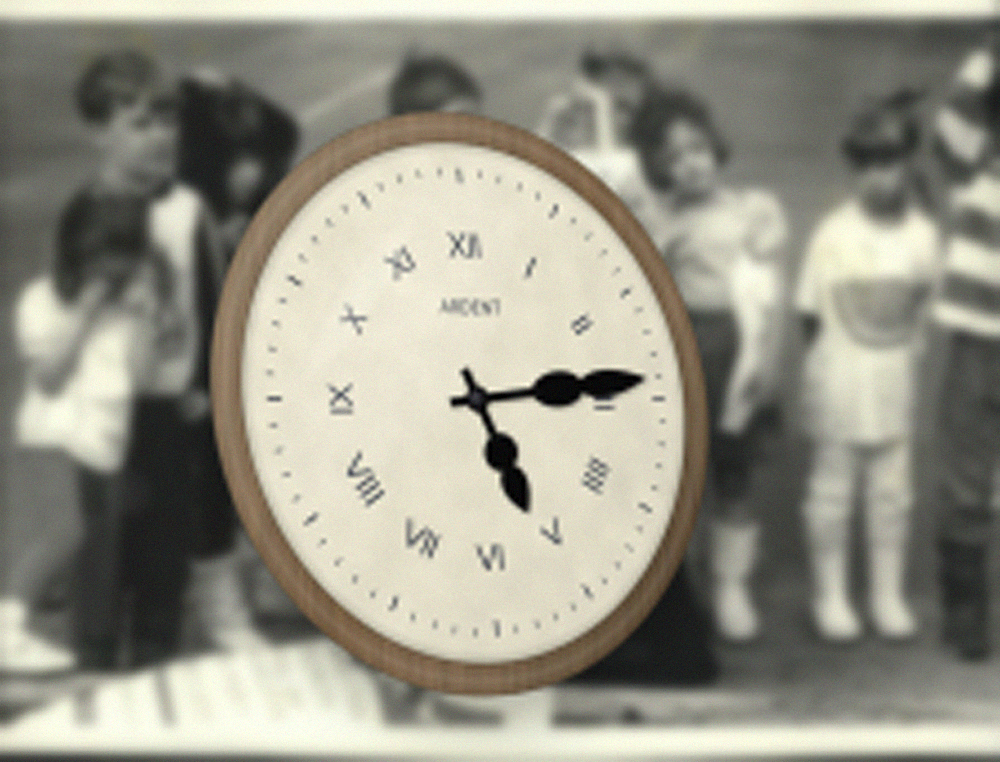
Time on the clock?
5:14
